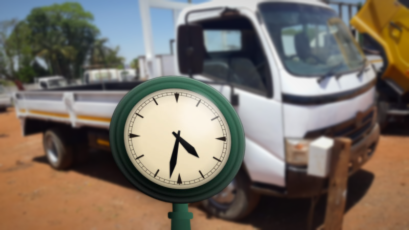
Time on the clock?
4:32
